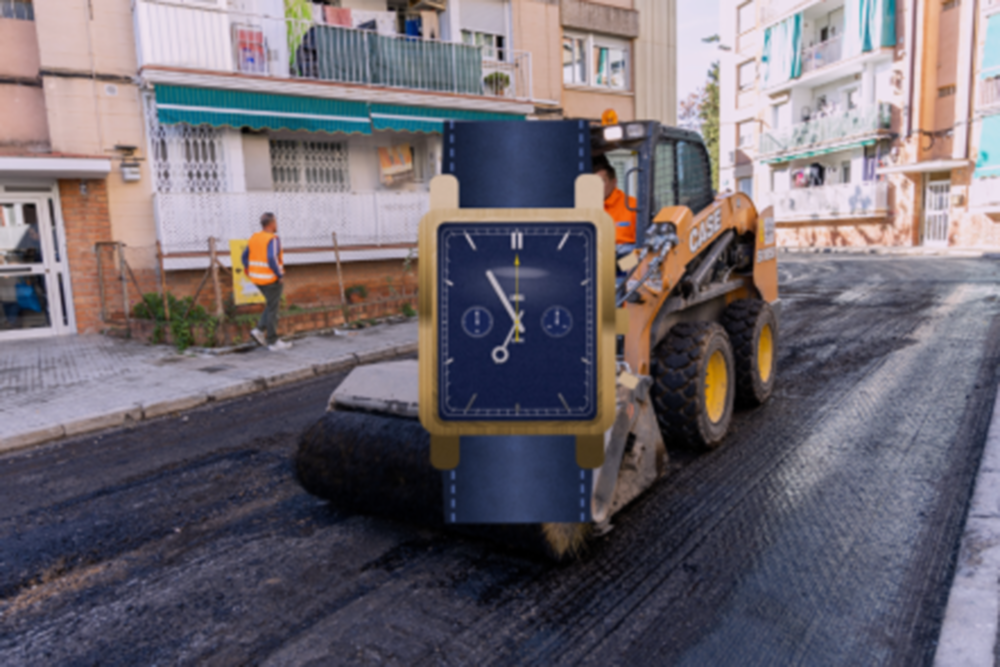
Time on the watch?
6:55
